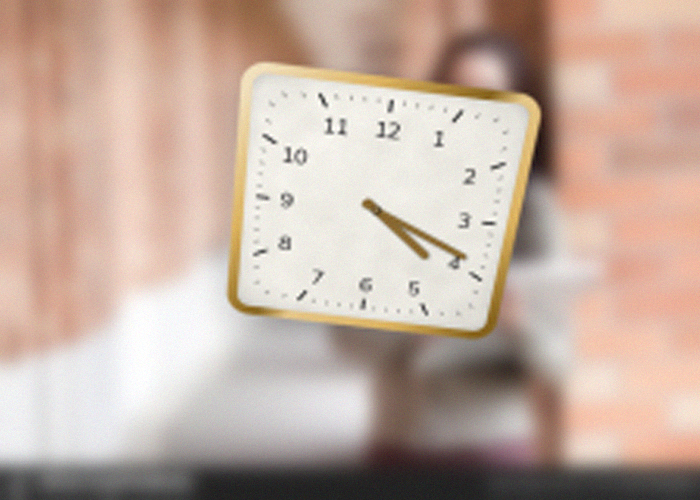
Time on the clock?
4:19
